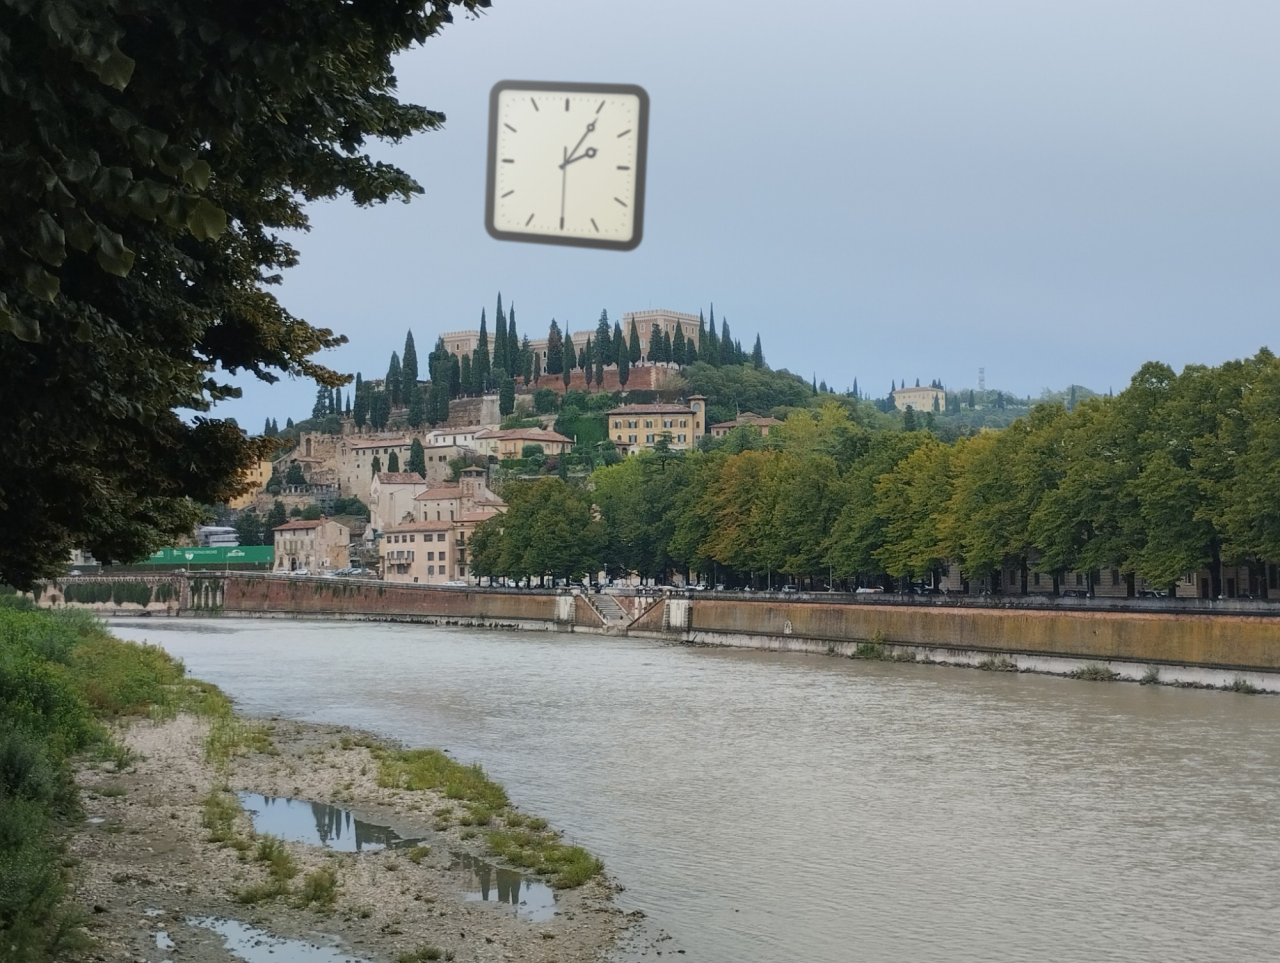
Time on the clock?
2:05:30
